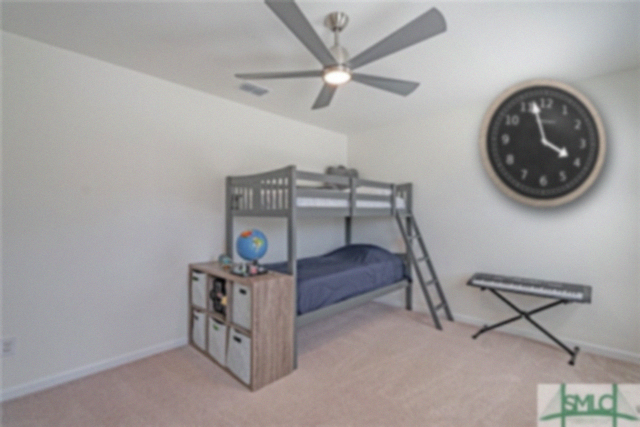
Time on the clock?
3:57
